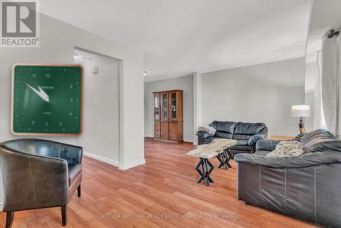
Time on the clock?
10:51
